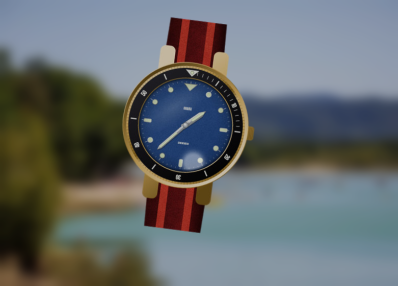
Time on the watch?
1:37
